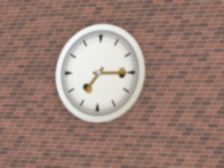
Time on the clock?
7:15
